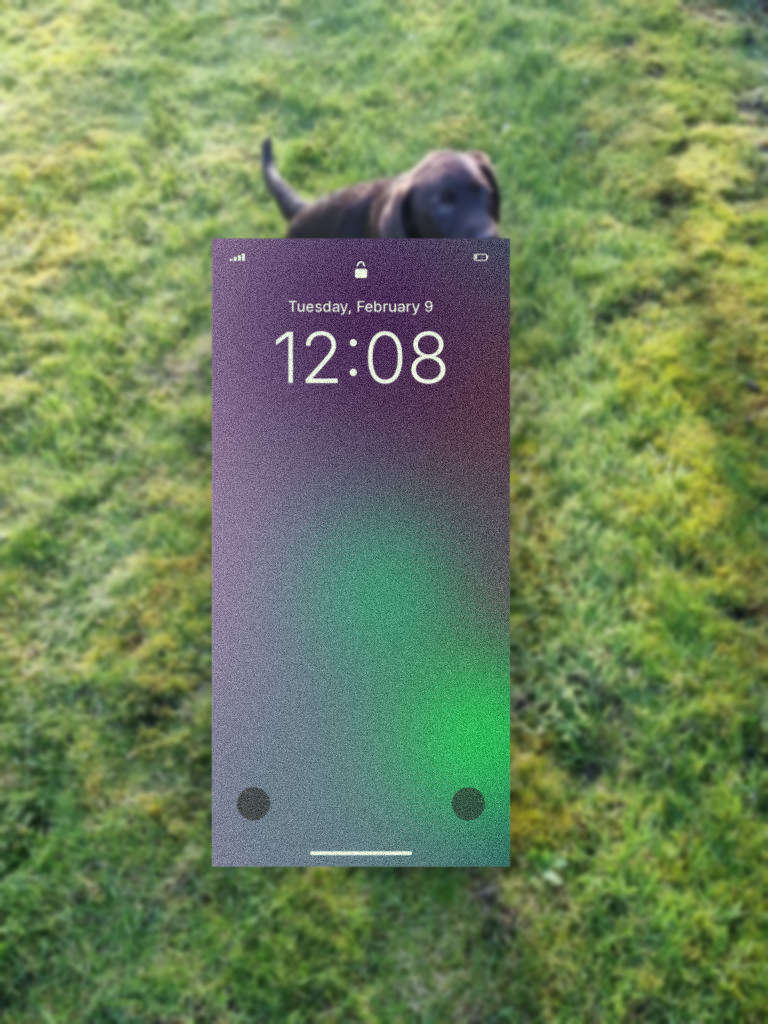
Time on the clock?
12:08
